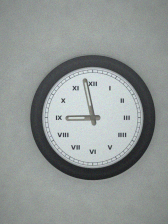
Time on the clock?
8:58
